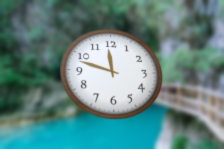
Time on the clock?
11:48
